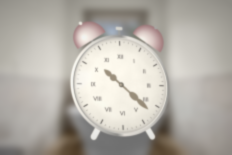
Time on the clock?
10:22
